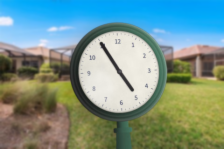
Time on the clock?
4:55
